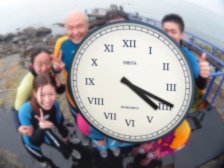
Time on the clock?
4:19
